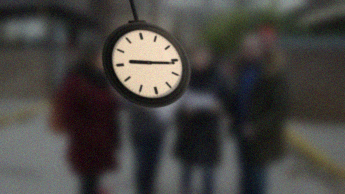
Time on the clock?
9:16
